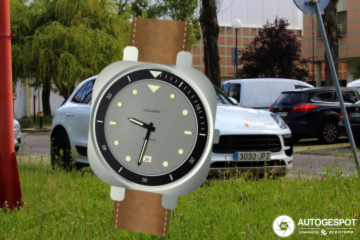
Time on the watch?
9:32
